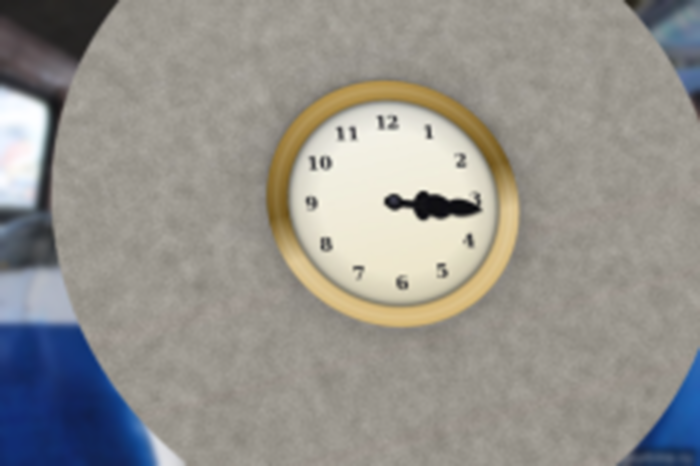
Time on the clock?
3:16
